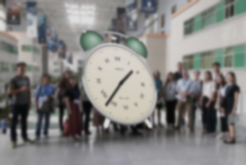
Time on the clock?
1:37
